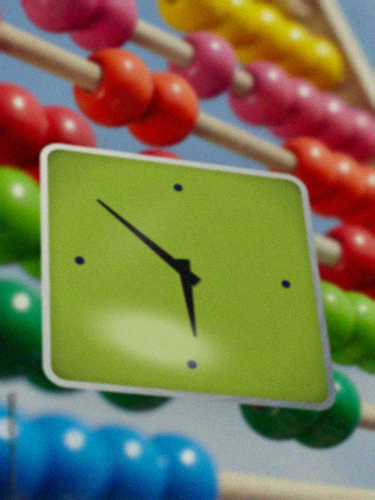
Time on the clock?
5:52
